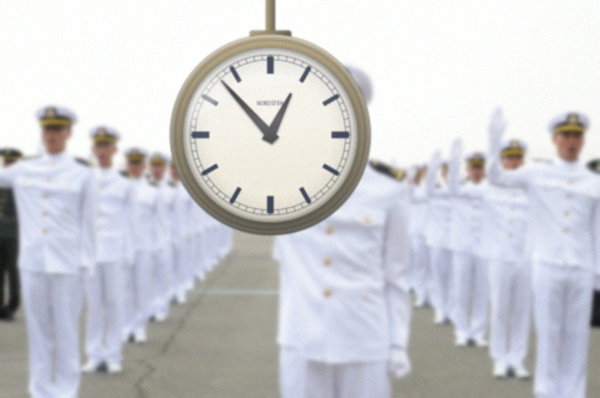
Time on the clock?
12:53
